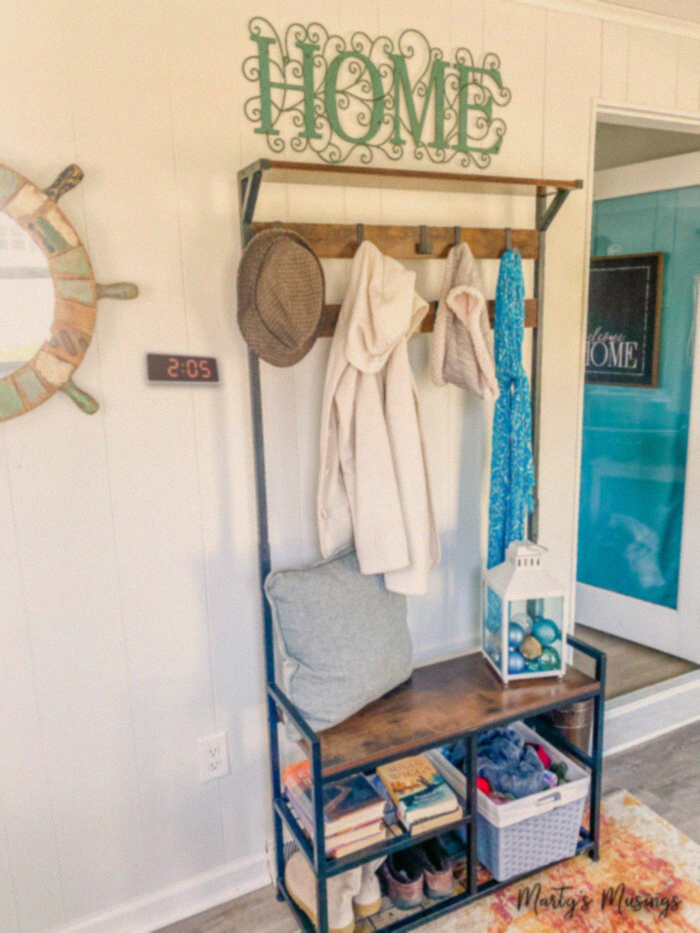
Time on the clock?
2:05
